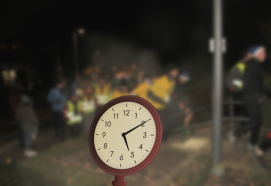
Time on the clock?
5:10
